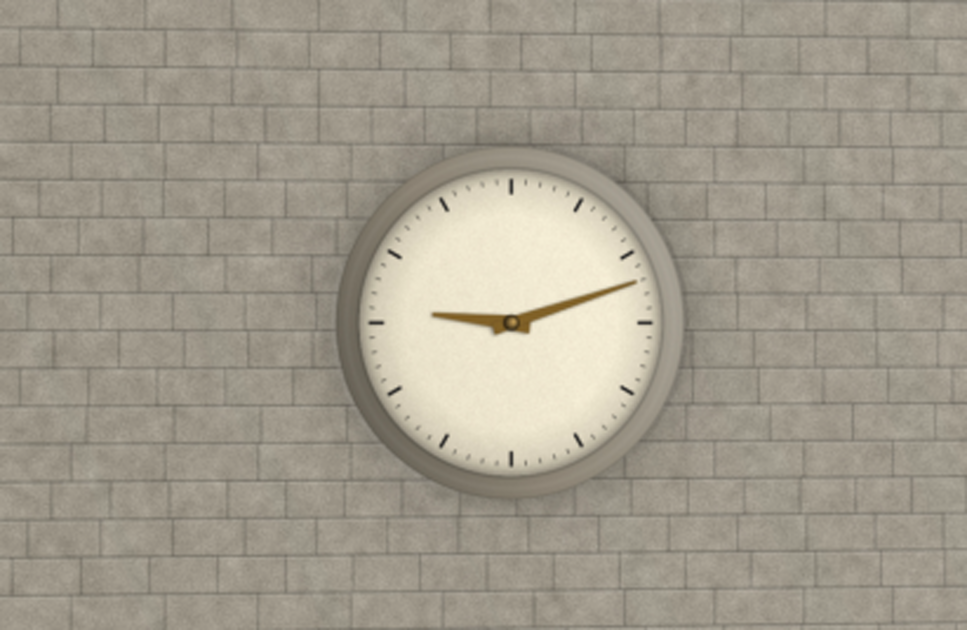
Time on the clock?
9:12
